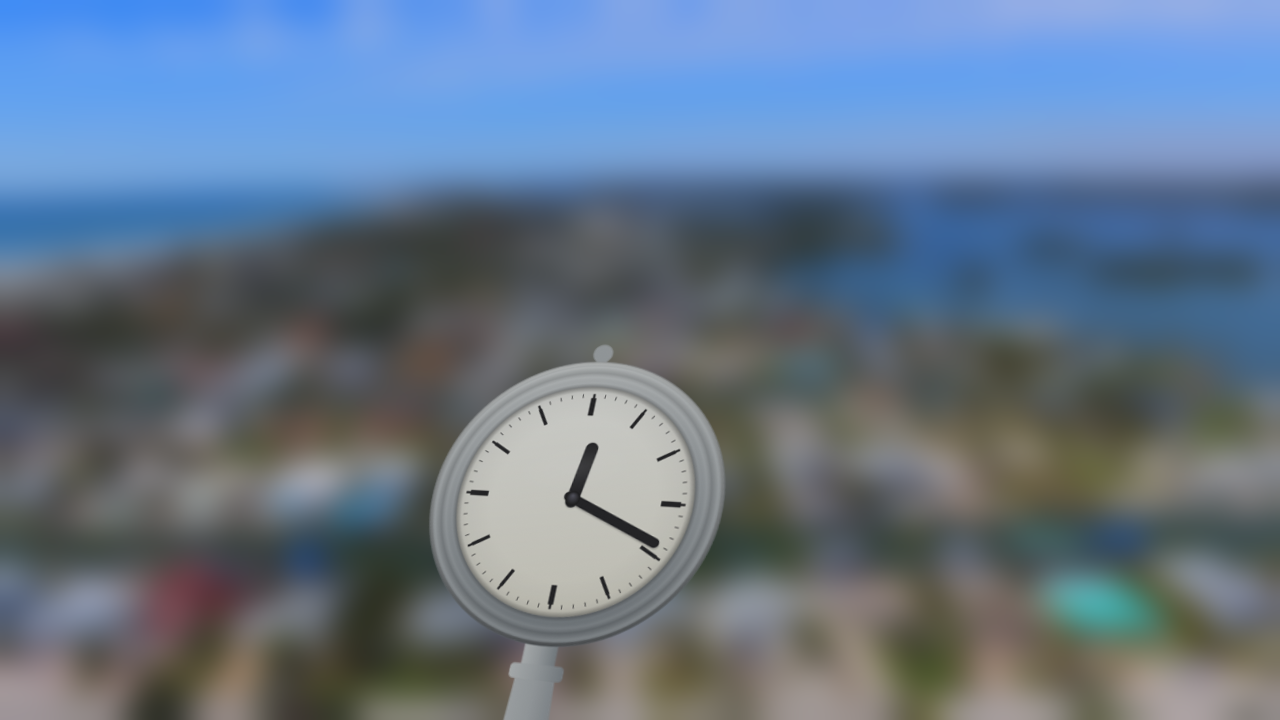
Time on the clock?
12:19
